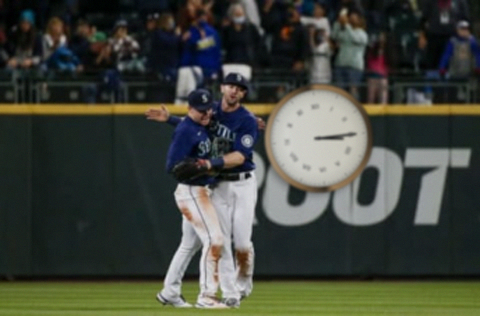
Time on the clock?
3:15
